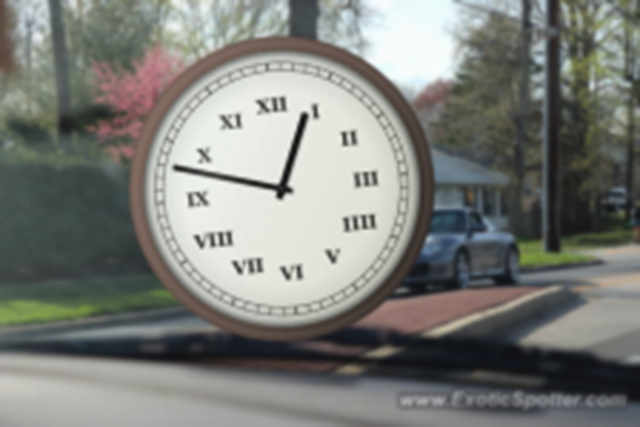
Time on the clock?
12:48
